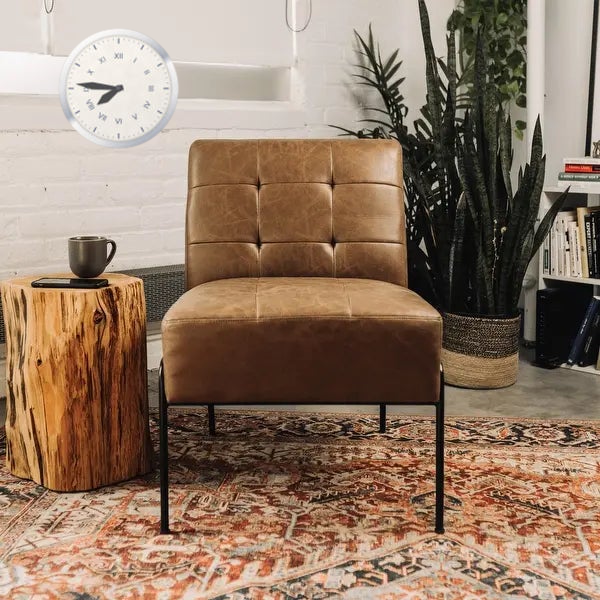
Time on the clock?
7:46
